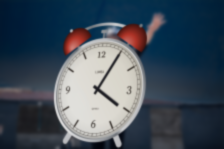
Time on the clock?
4:05
